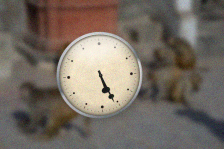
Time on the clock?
5:26
